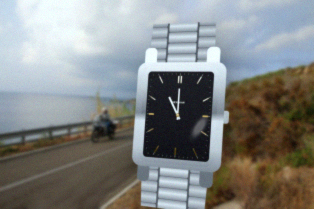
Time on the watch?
11:00
